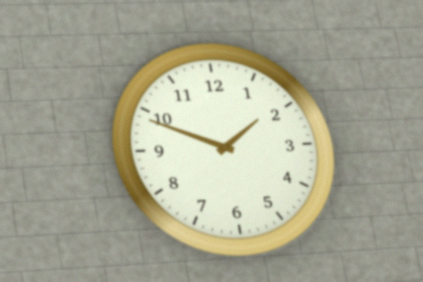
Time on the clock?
1:49
